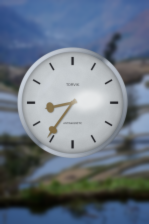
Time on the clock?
8:36
